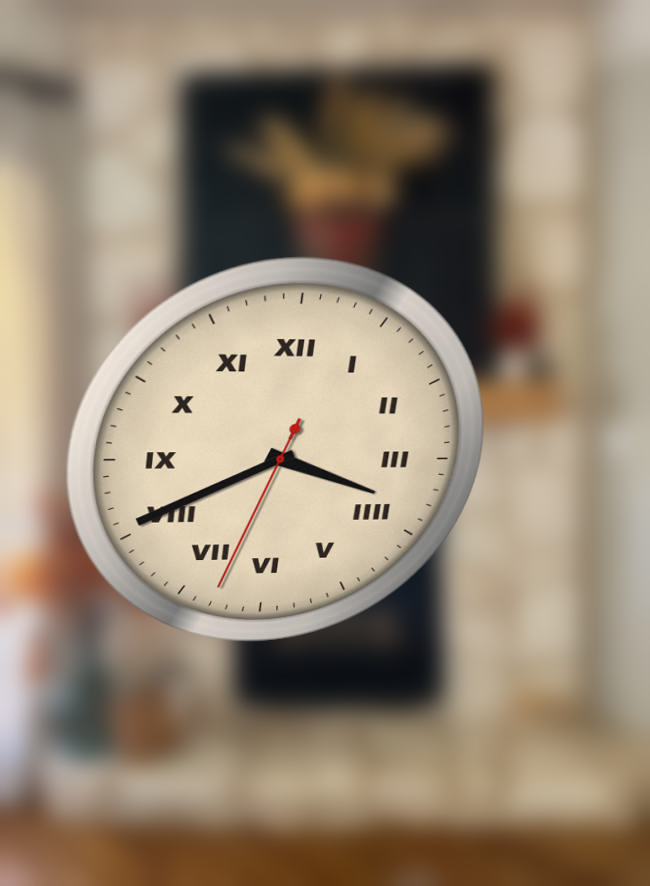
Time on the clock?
3:40:33
